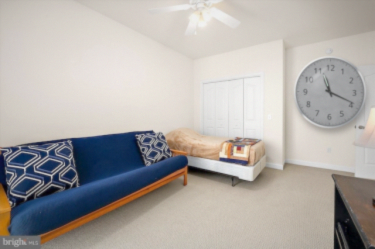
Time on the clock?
11:19
